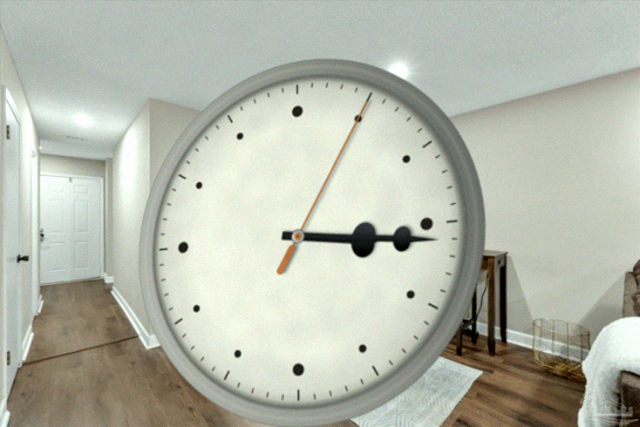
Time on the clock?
3:16:05
